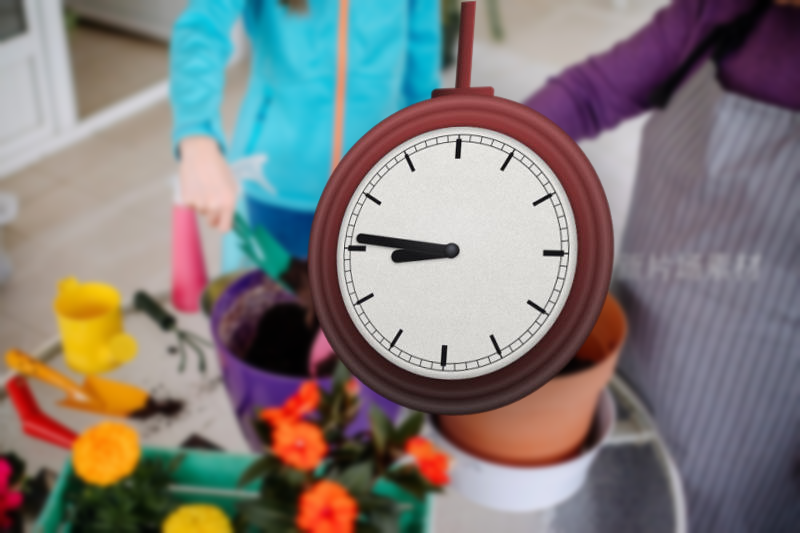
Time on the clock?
8:46
